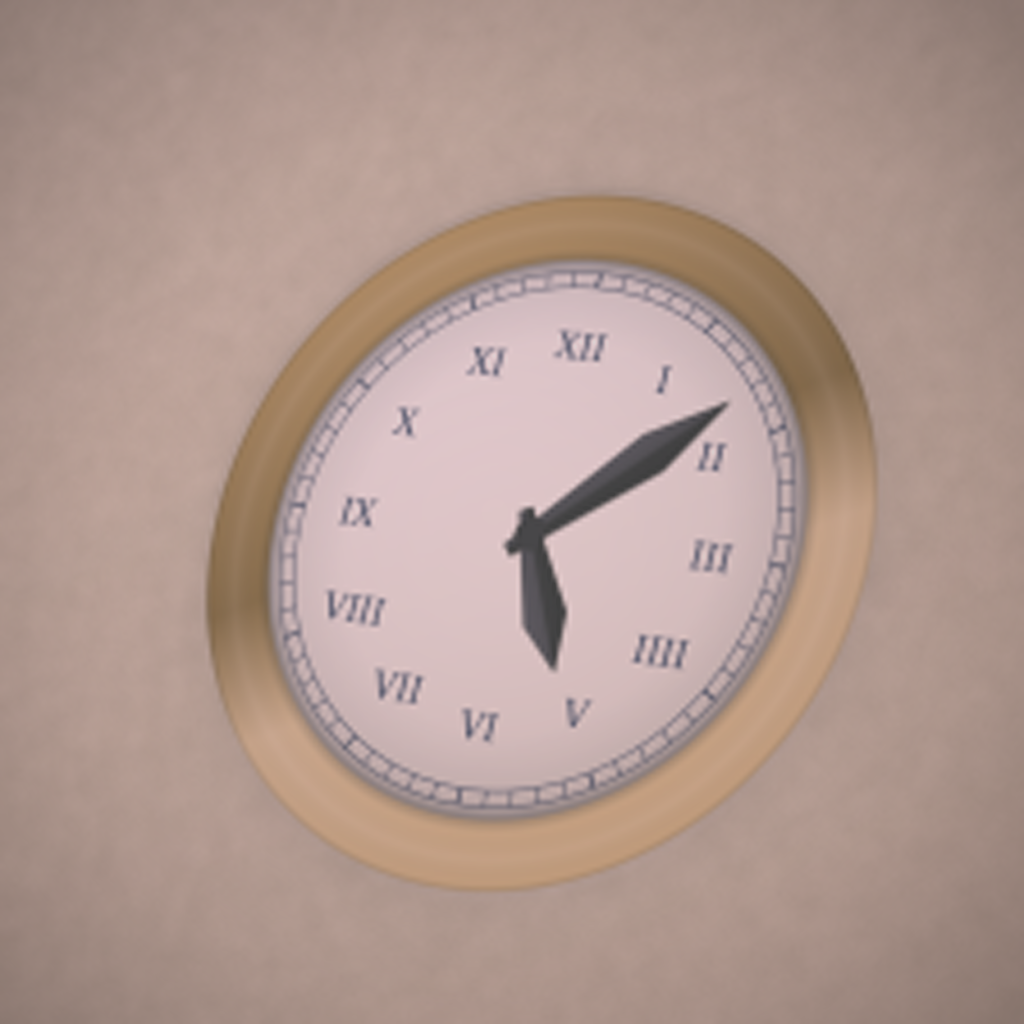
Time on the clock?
5:08
